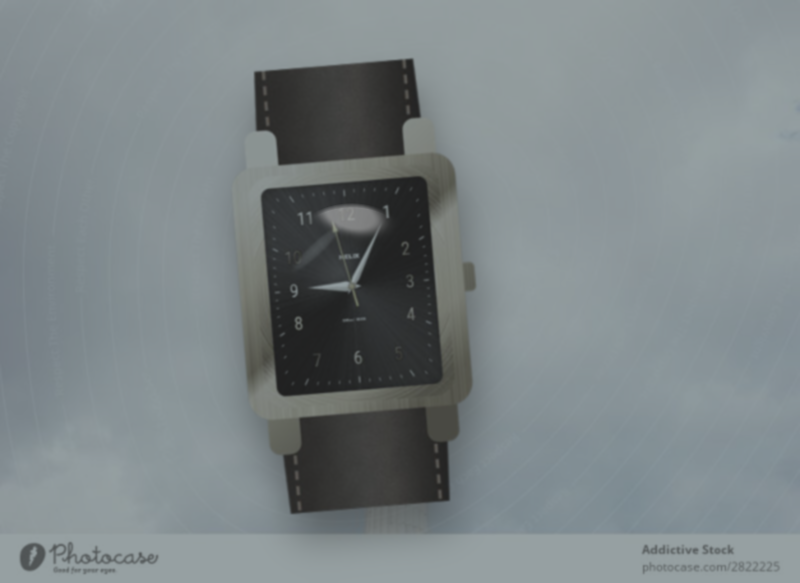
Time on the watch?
9:04:58
